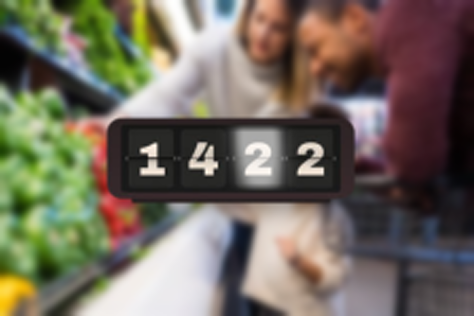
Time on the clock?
14:22
